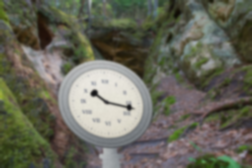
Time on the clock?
10:17
